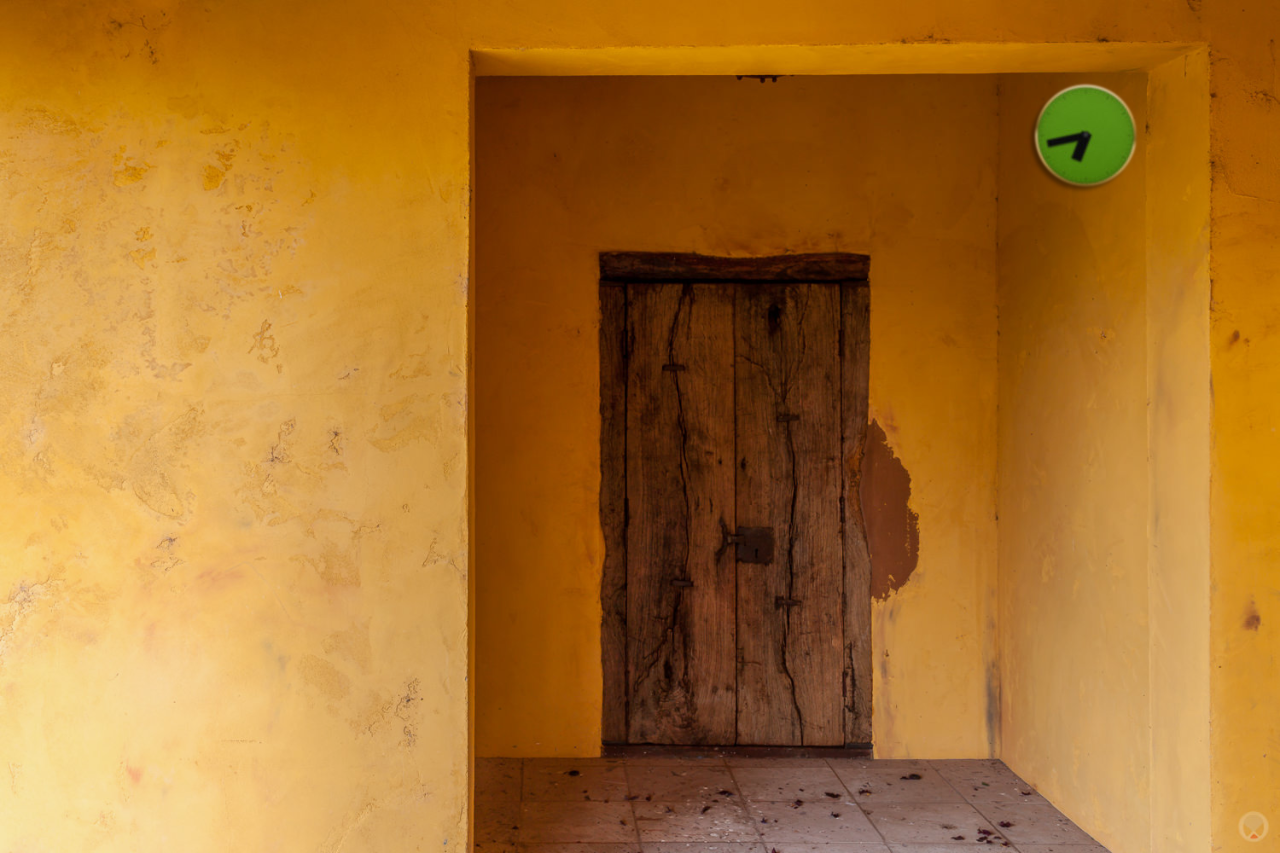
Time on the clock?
6:43
